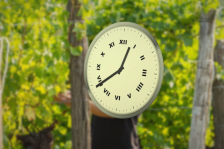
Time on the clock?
12:39
